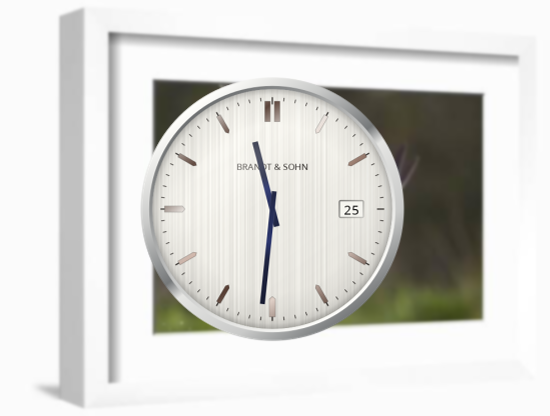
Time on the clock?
11:31
